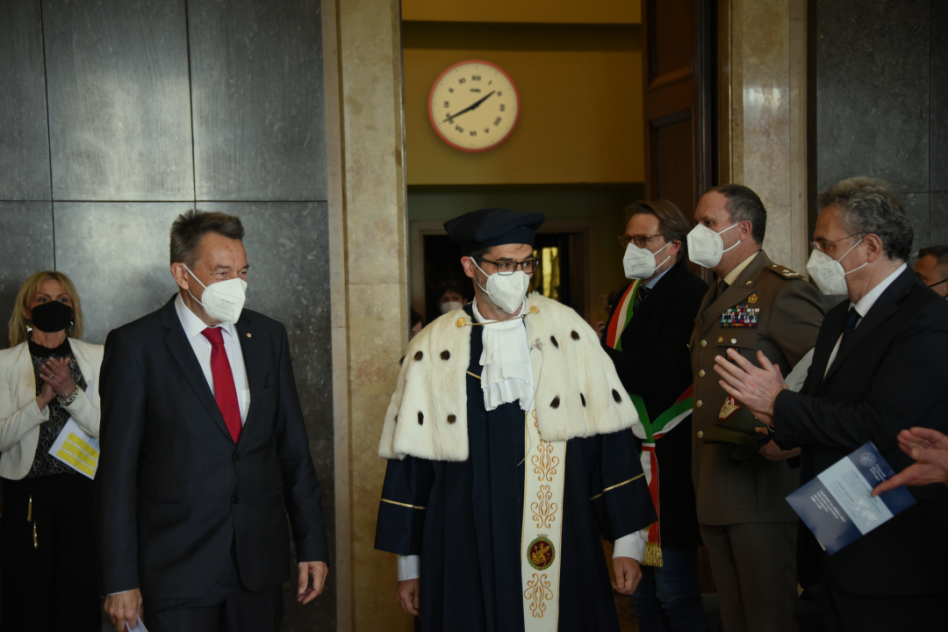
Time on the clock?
1:40
